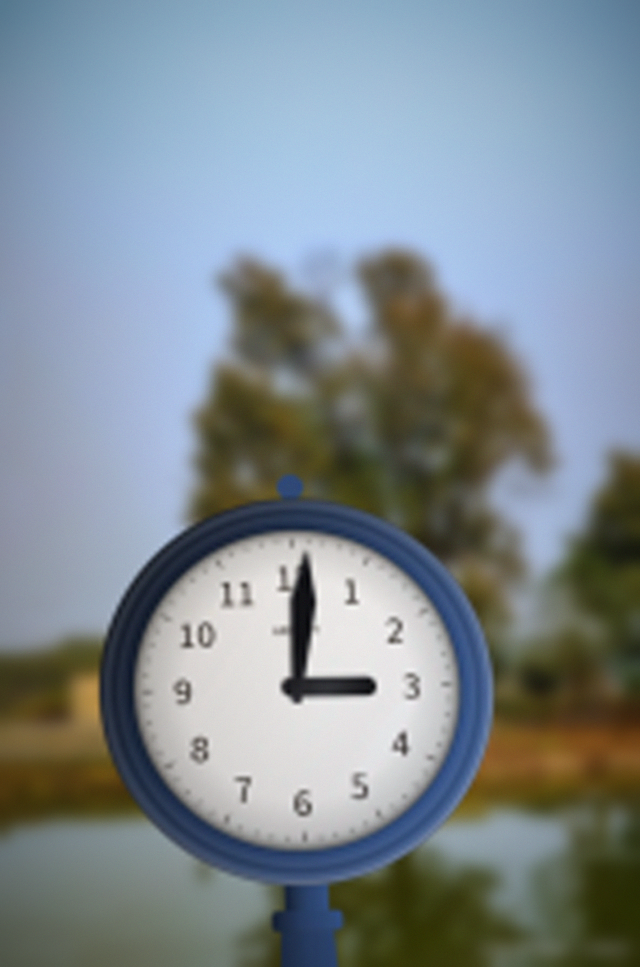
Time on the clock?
3:01
